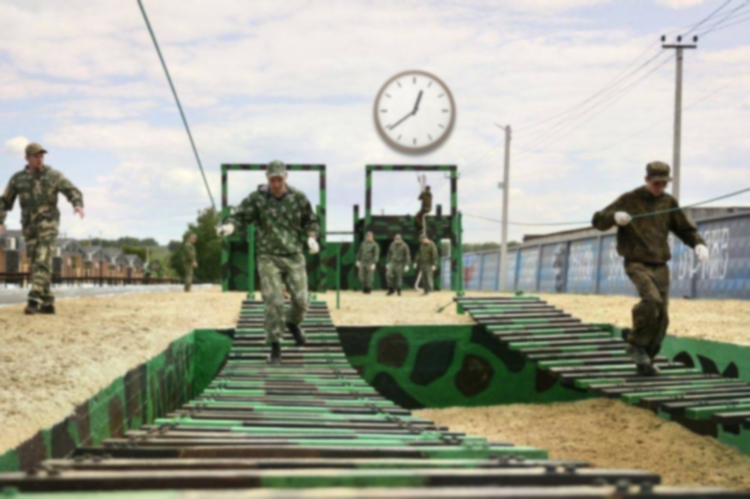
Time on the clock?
12:39
